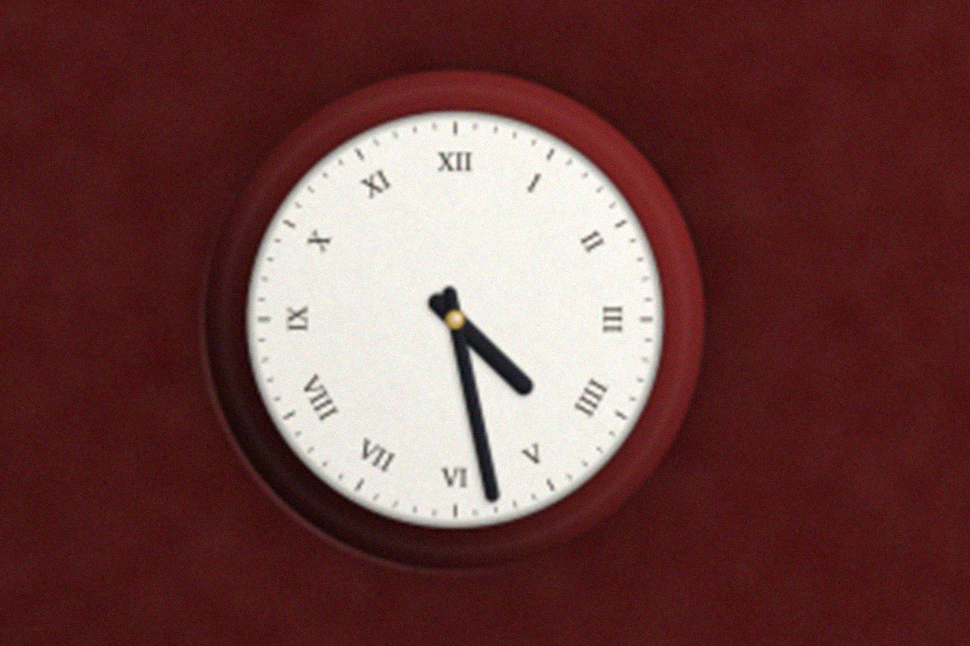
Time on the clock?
4:28
